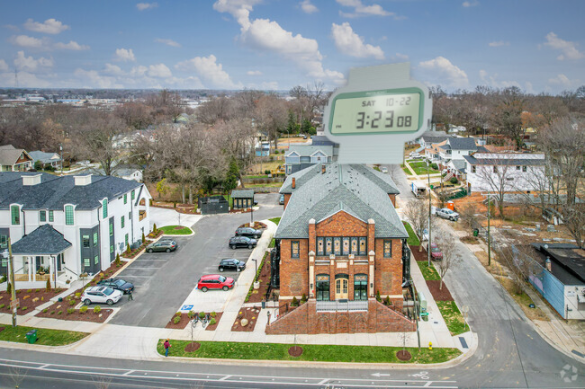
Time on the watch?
3:23:08
